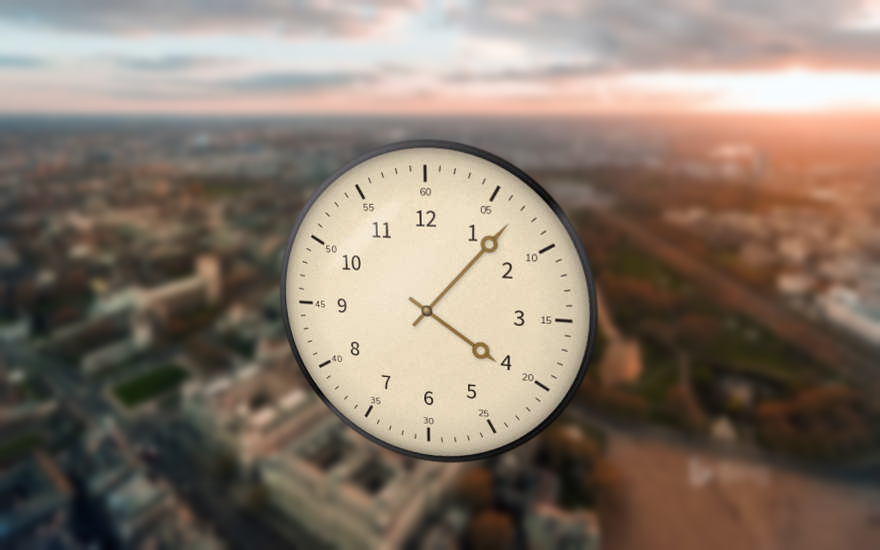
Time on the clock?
4:07
